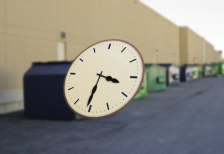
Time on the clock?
3:31
